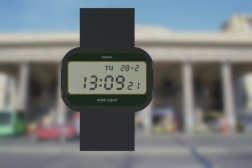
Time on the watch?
13:09:21
